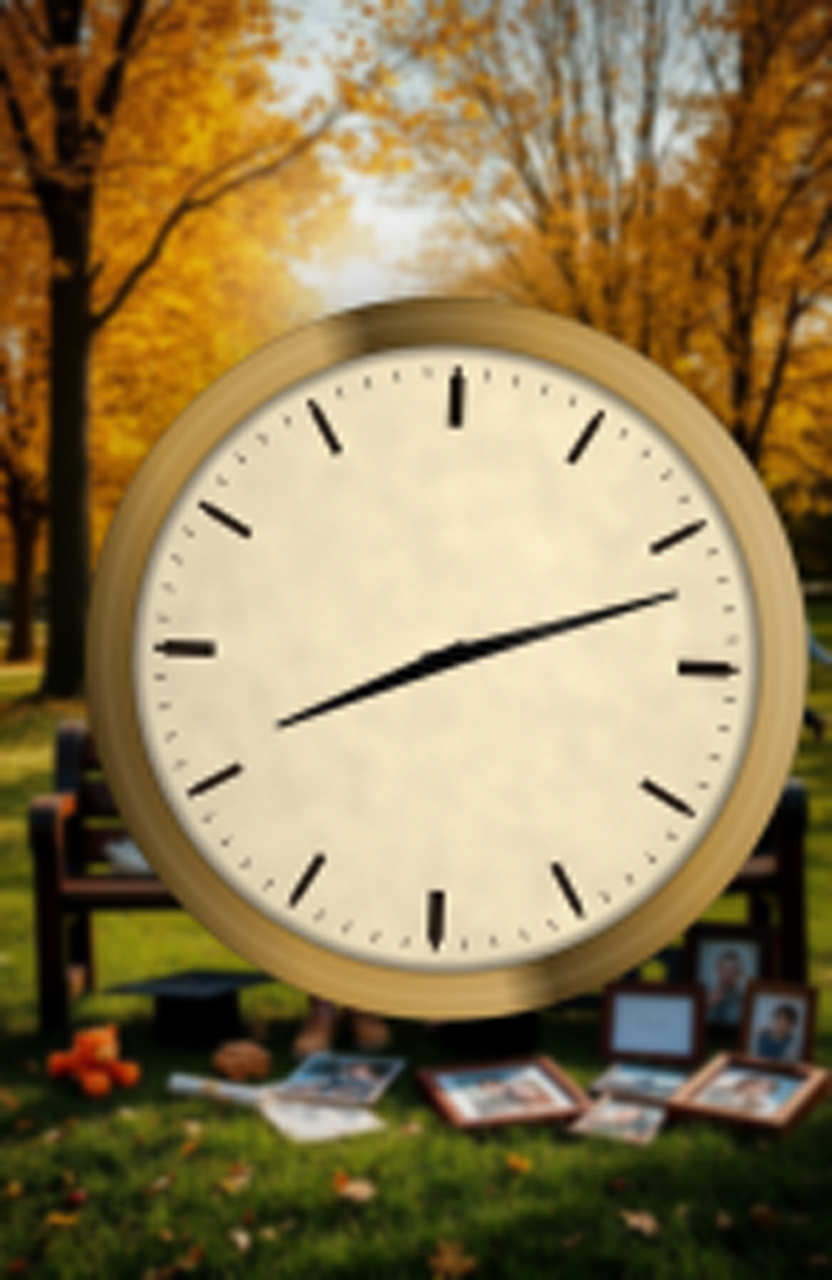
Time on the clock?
8:12
